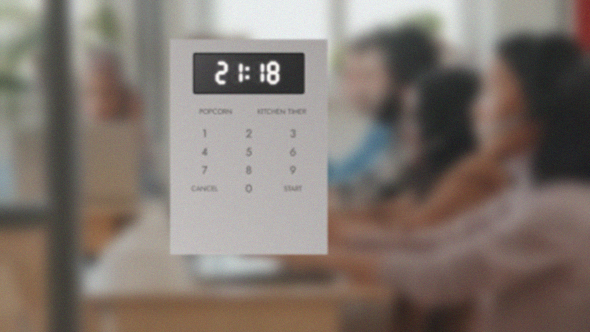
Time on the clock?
21:18
